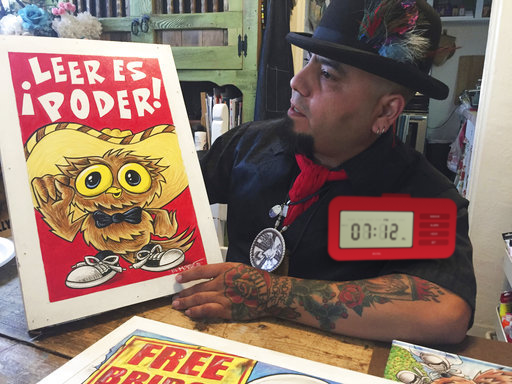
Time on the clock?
7:12
